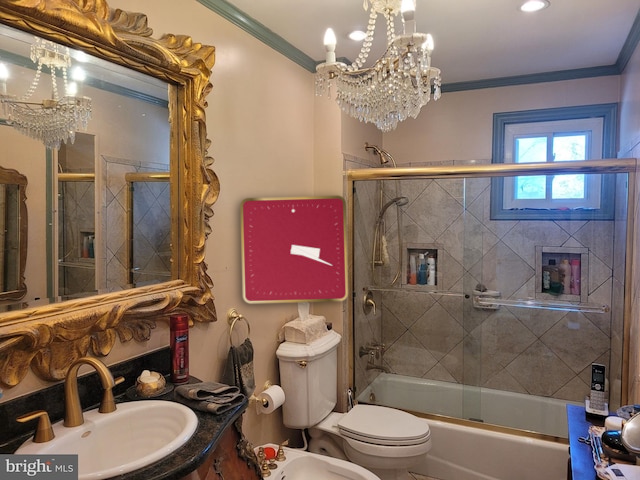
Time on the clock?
3:19
